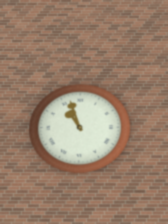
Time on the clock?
10:57
